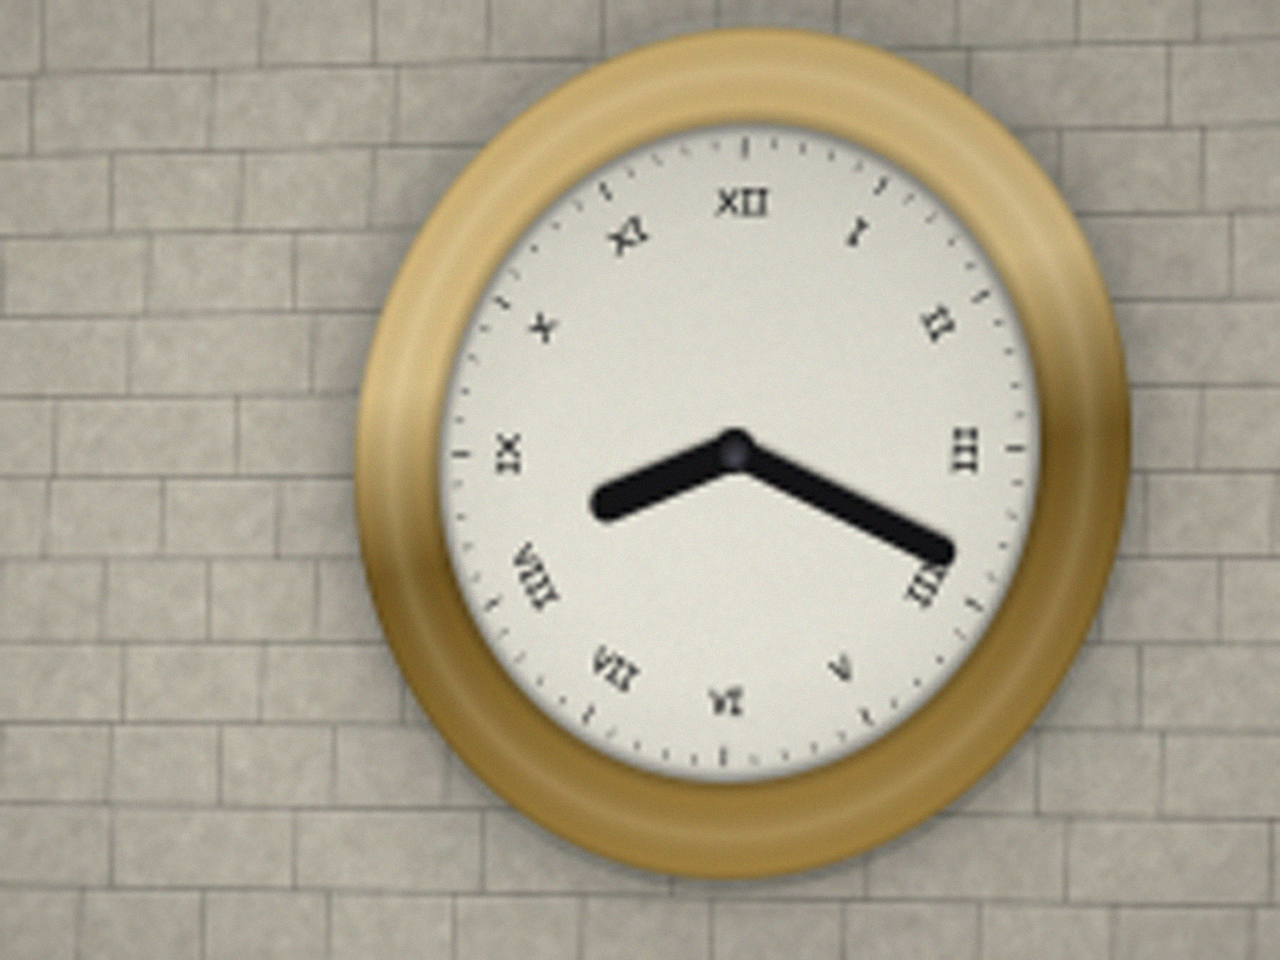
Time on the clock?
8:19
